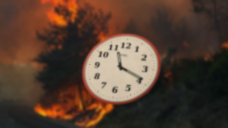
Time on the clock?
11:19
